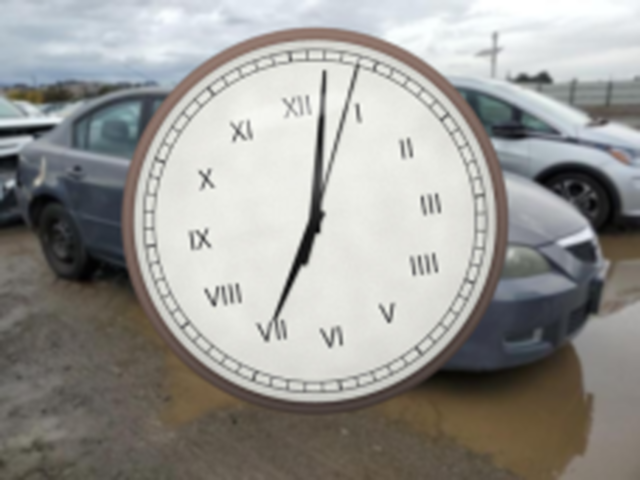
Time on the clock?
7:02:04
